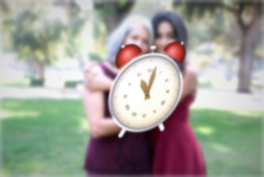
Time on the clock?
11:02
